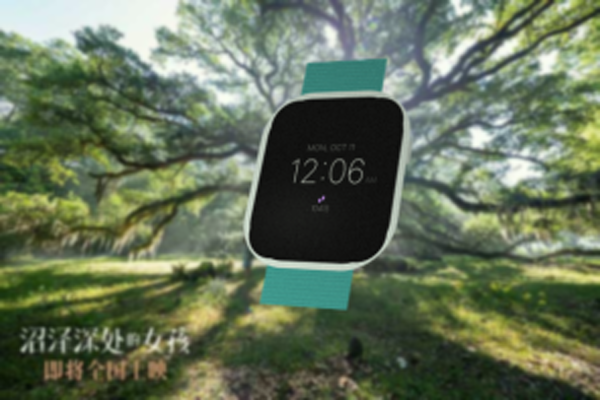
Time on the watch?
12:06
